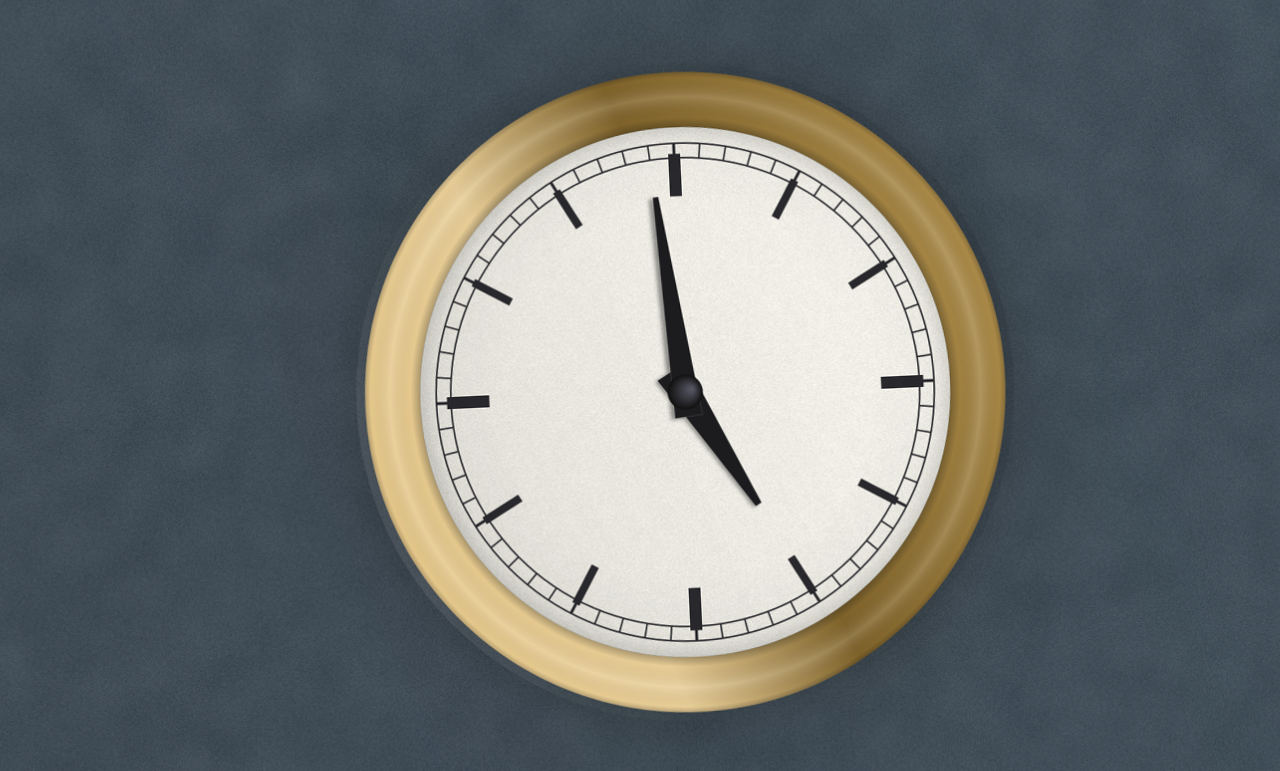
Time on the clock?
4:59
